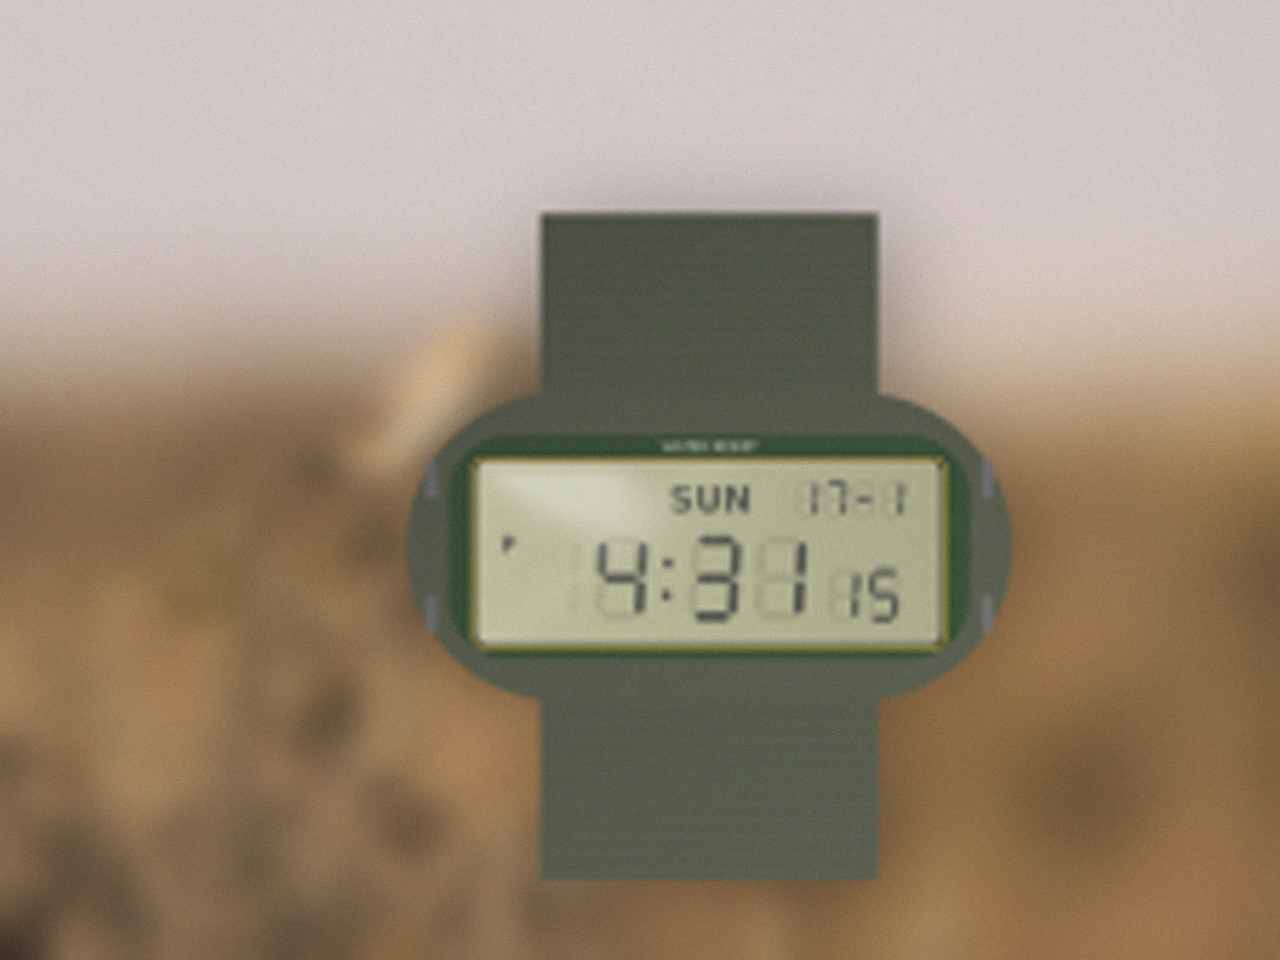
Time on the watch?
4:31:15
